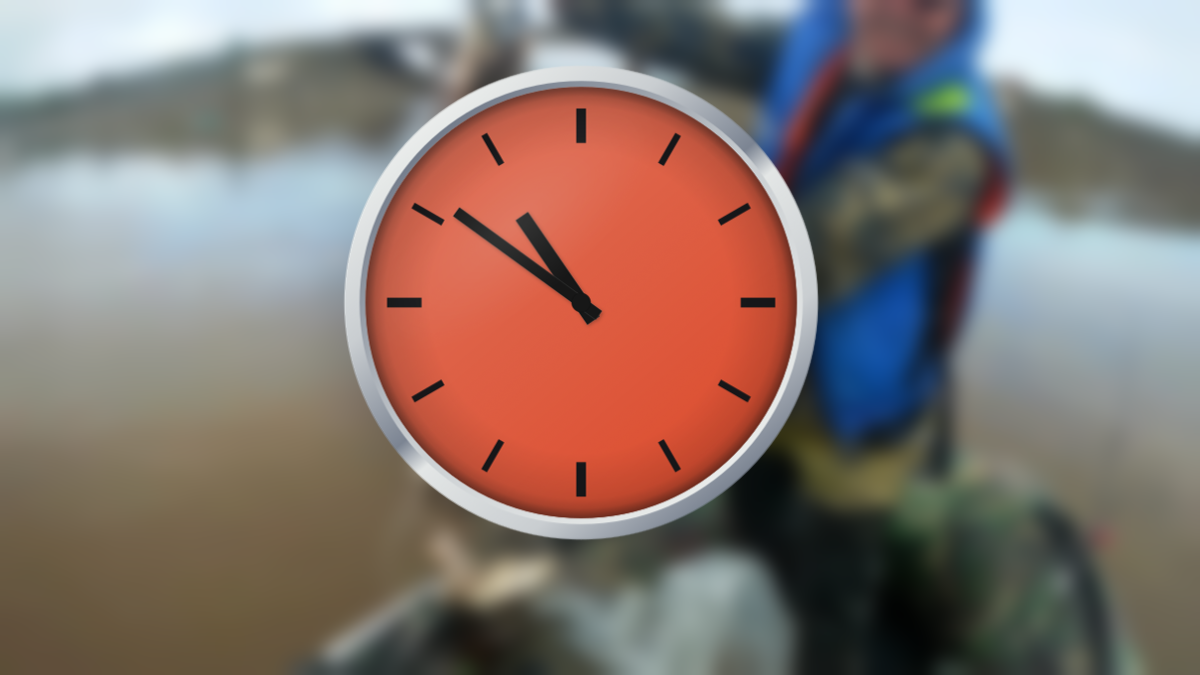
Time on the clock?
10:51
